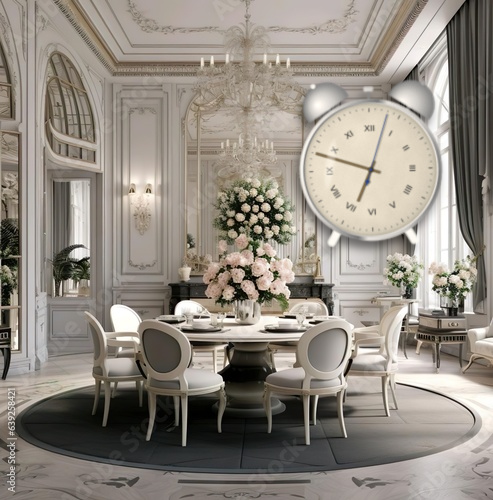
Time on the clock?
6:48:03
